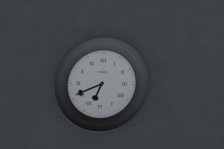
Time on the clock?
6:41
